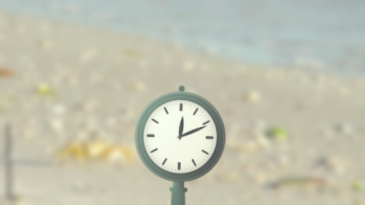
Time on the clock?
12:11
